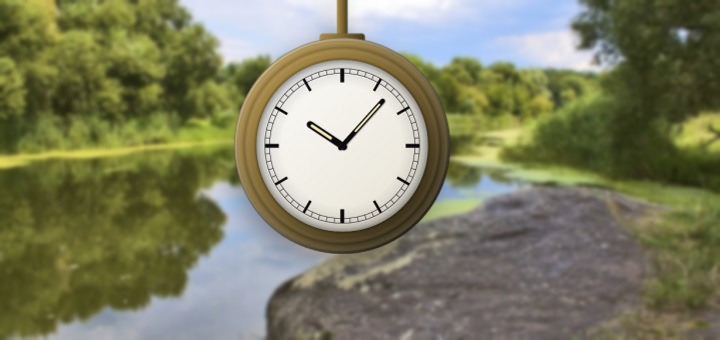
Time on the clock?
10:07
